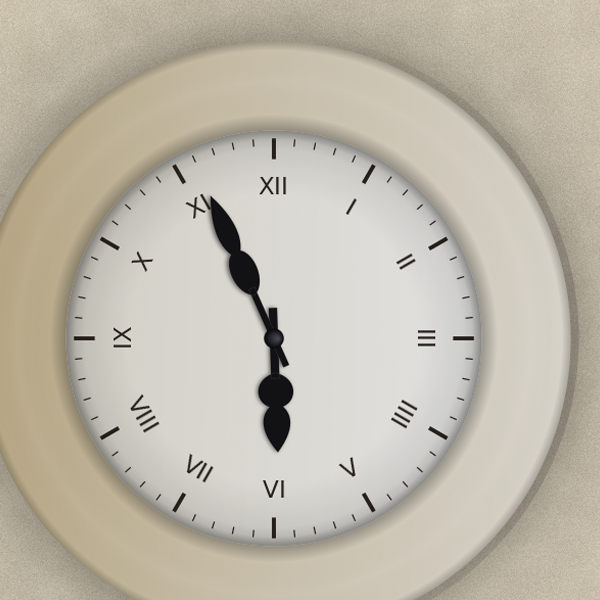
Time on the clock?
5:56
